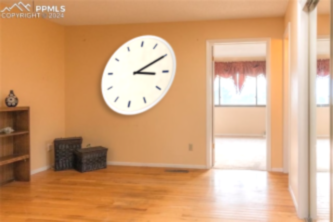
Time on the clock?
3:10
